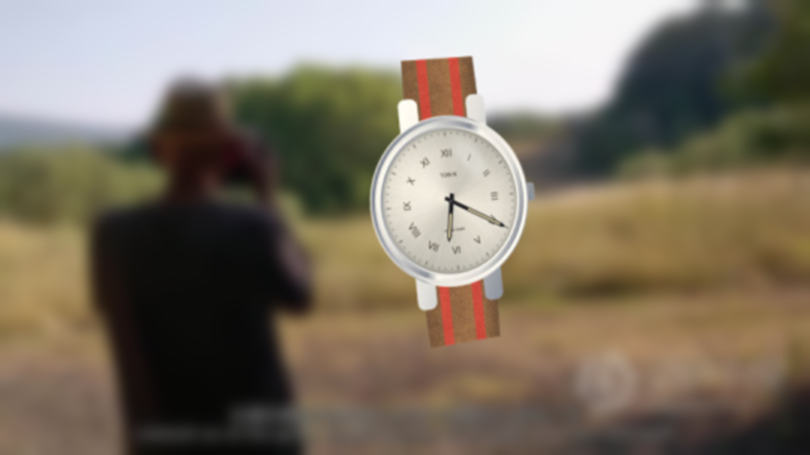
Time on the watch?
6:20
